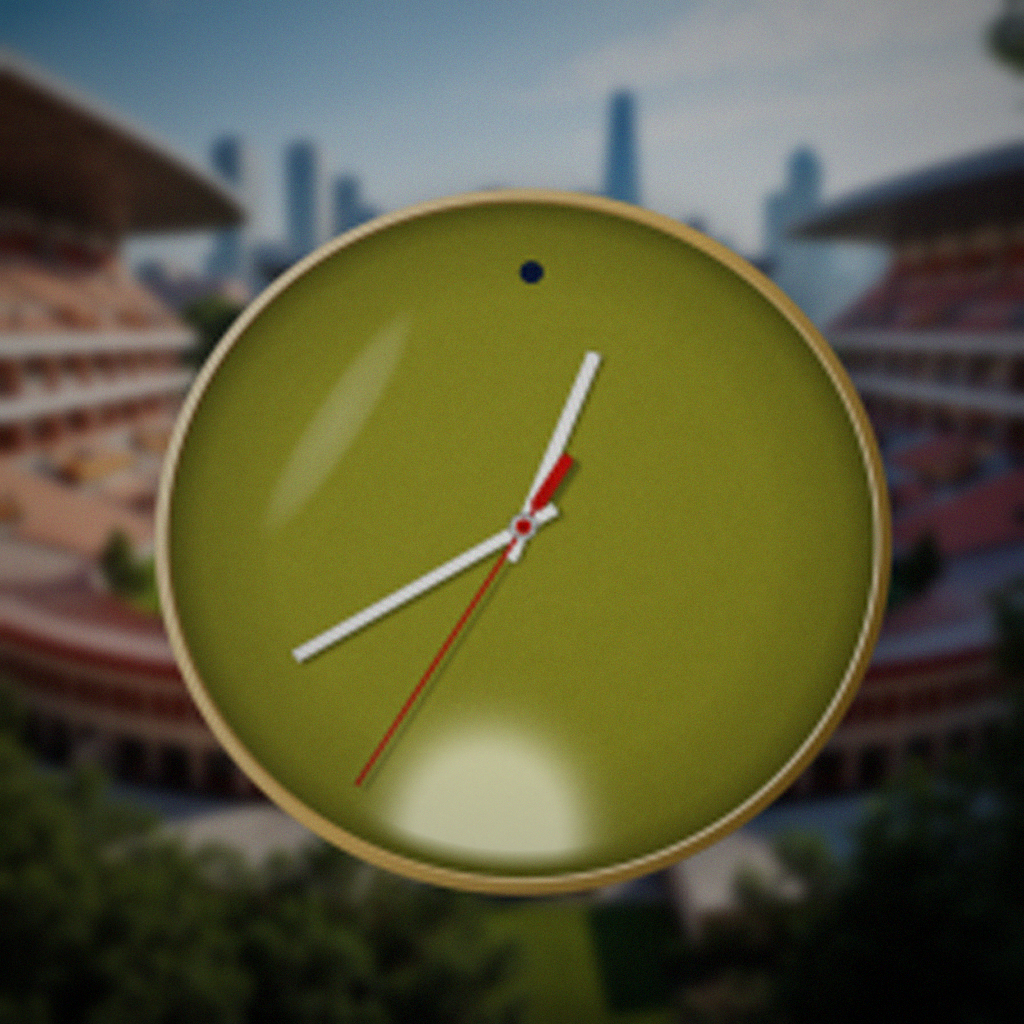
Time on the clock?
12:39:35
